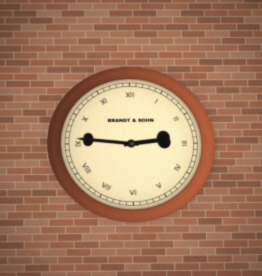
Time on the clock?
2:46
